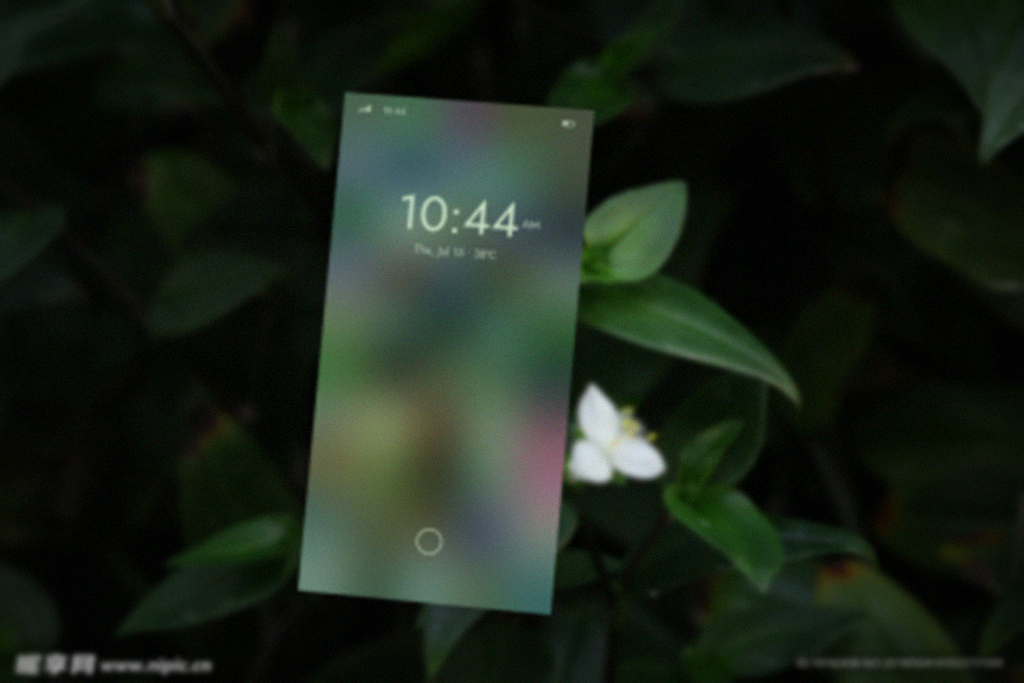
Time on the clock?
10:44
